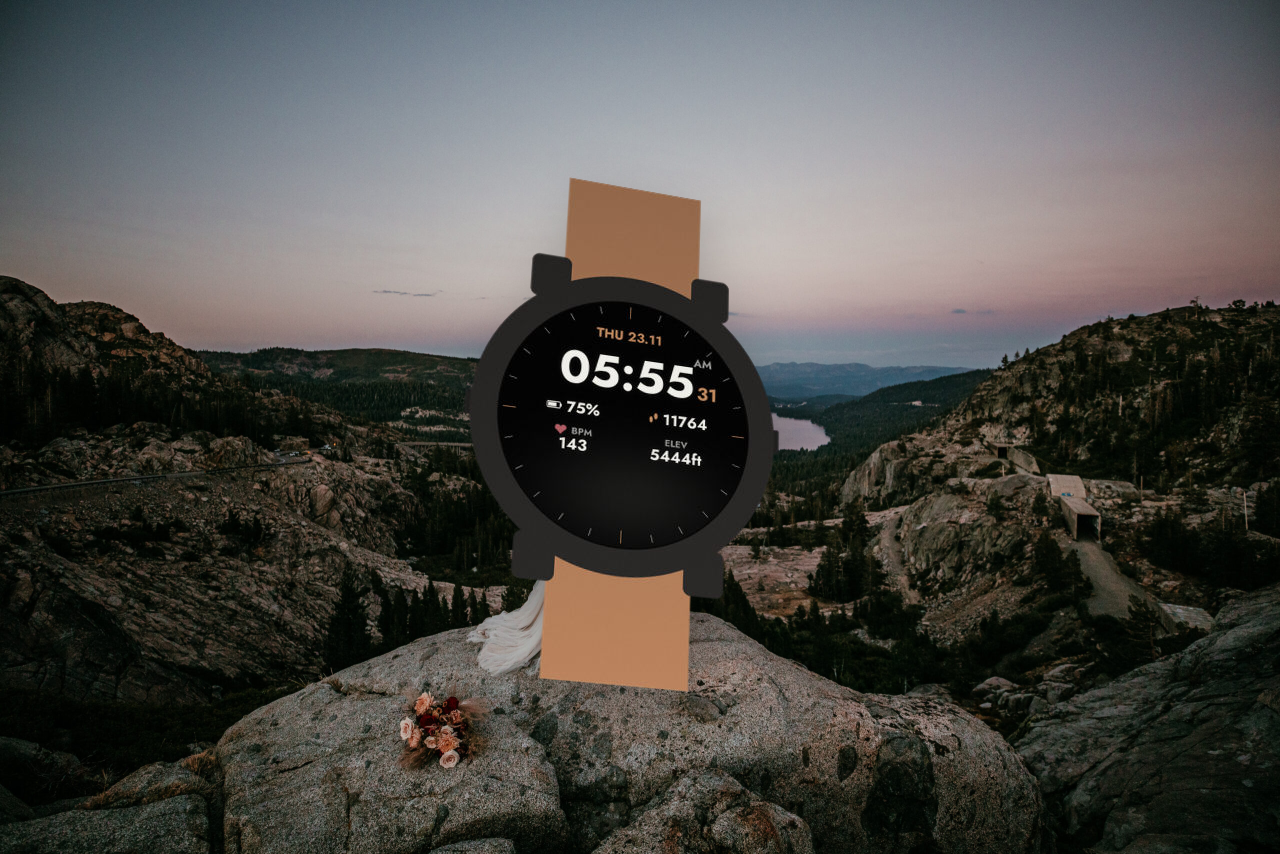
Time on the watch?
5:55:31
